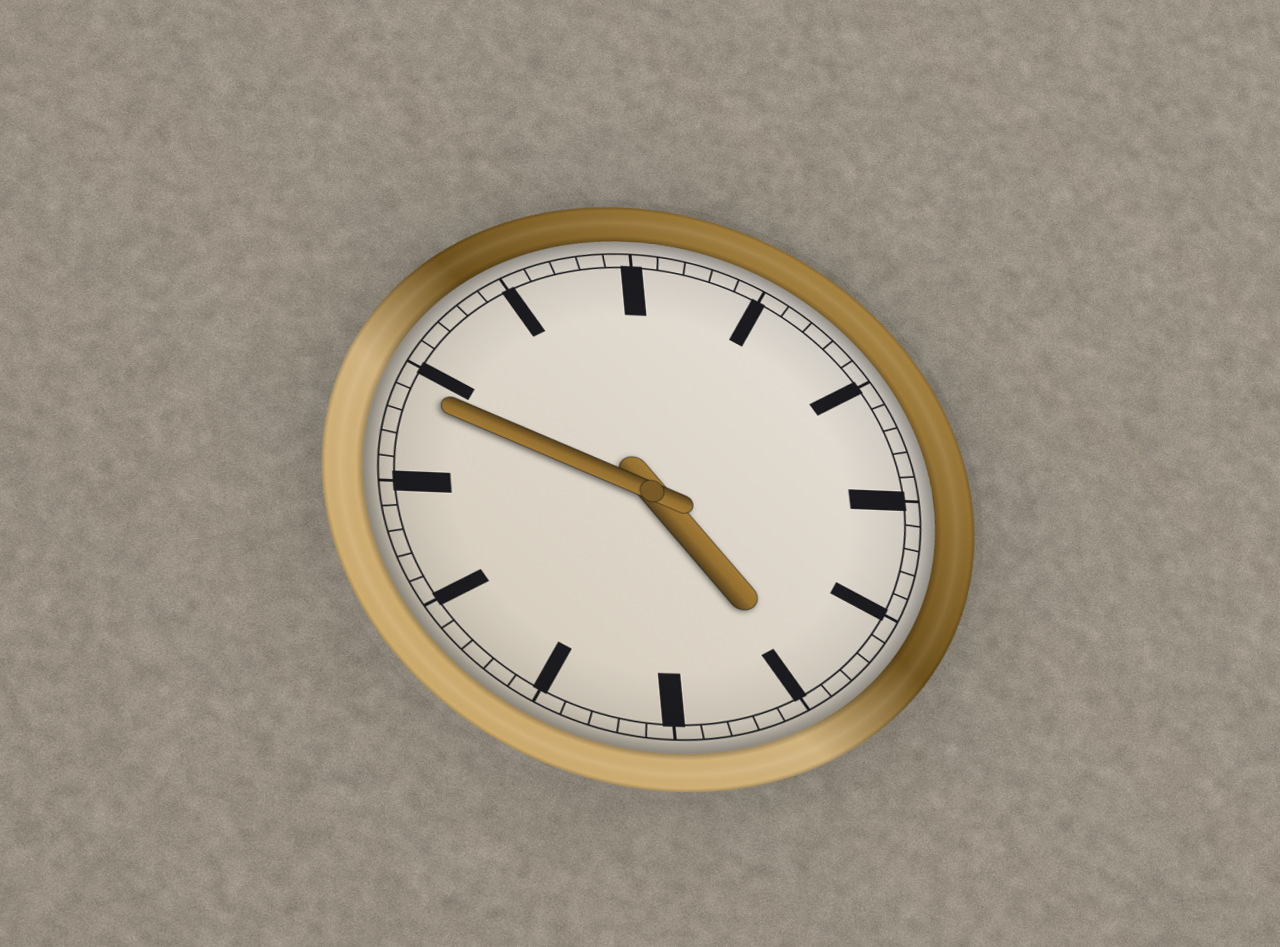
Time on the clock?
4:49
